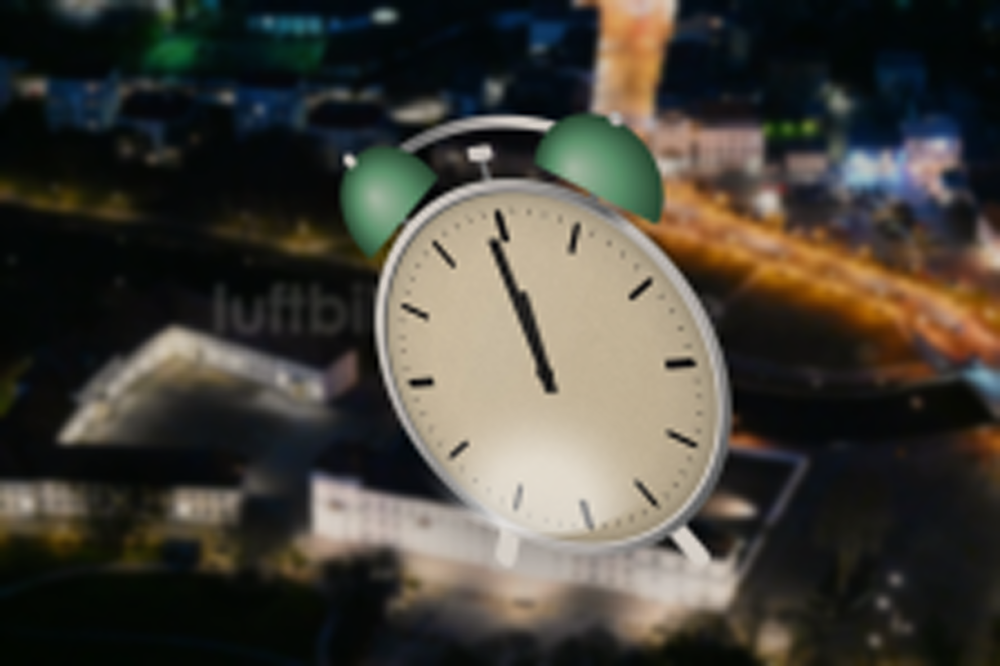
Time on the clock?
11:59
